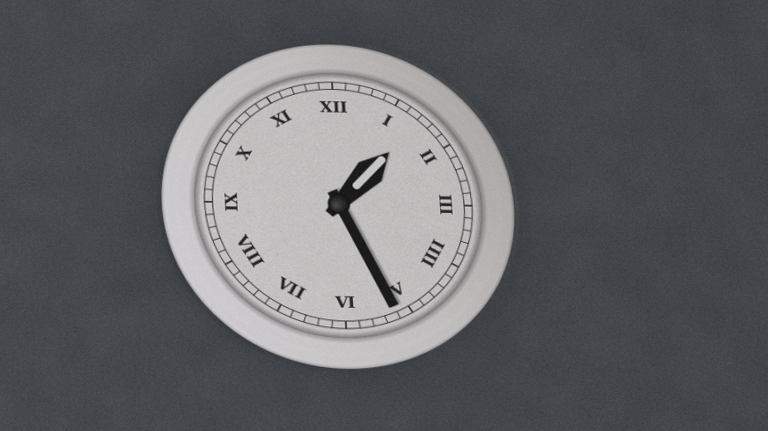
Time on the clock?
1:26
